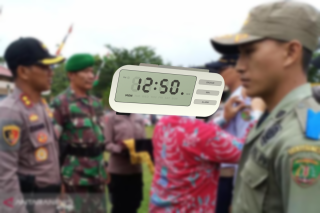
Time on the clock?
12:50
